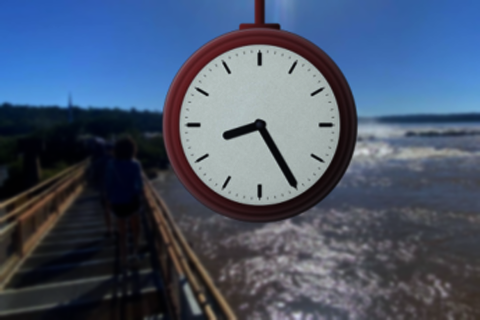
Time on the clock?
8:25
